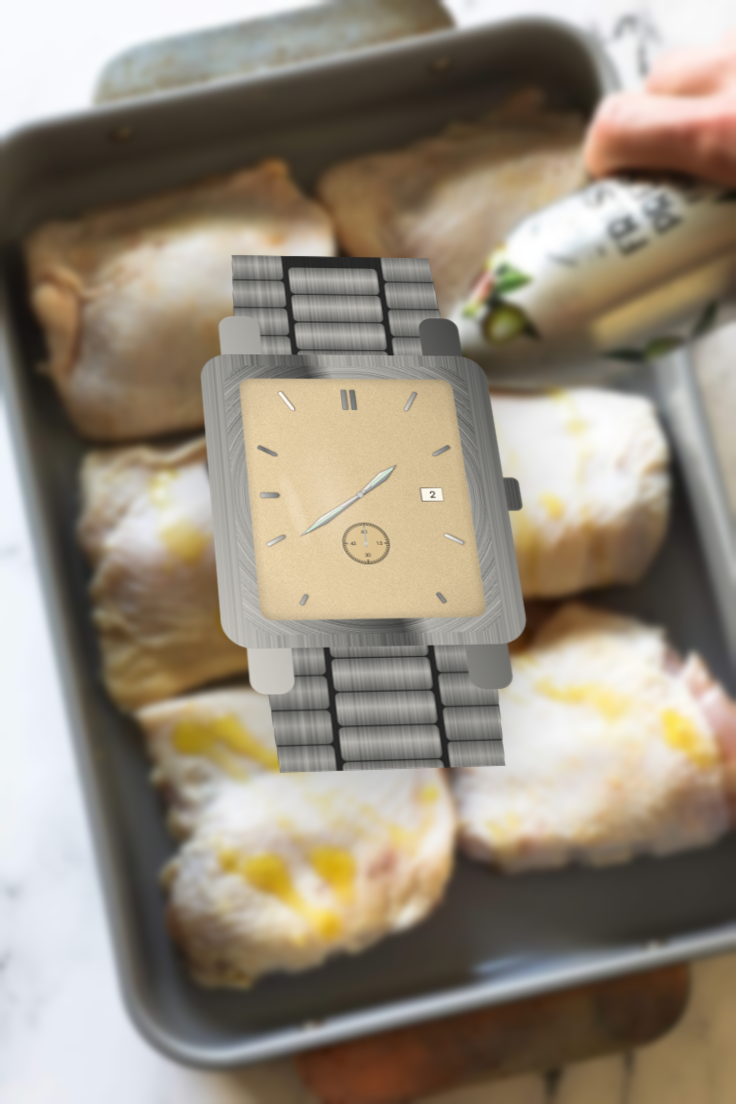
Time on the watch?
1:39
